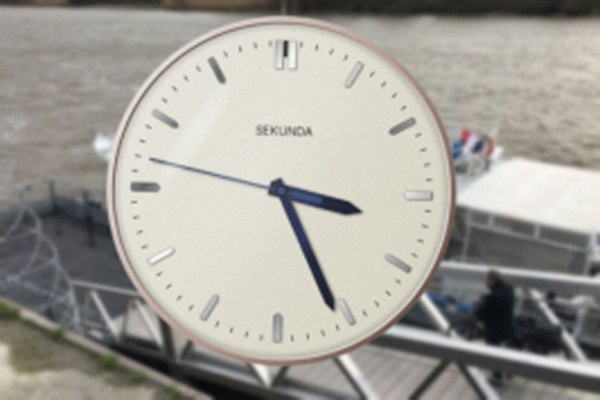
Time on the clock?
3:25:47
